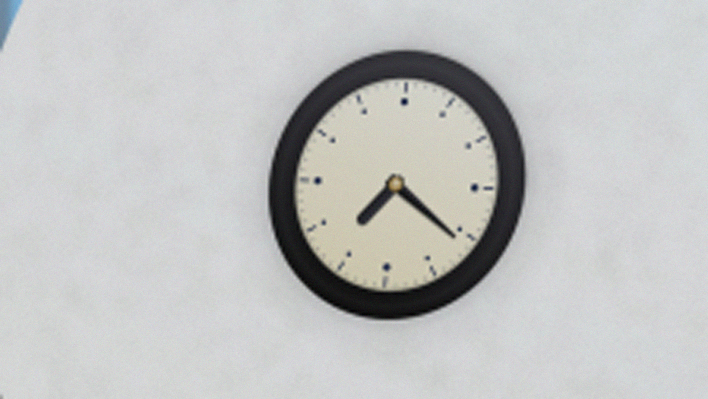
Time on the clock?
7:21
